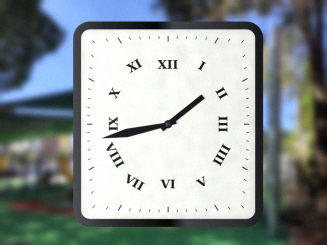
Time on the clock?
1:43
